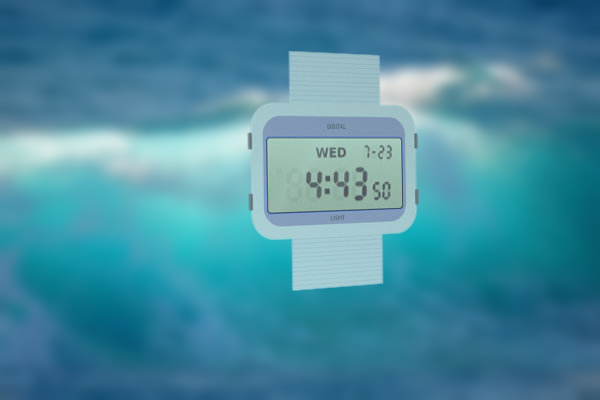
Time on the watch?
4:43:50
